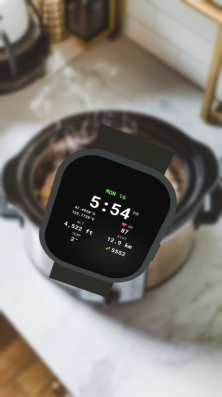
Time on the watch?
5:54
